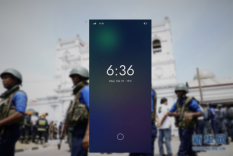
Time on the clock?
6:36
